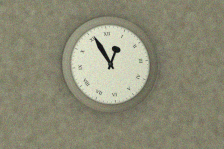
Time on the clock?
12:56
